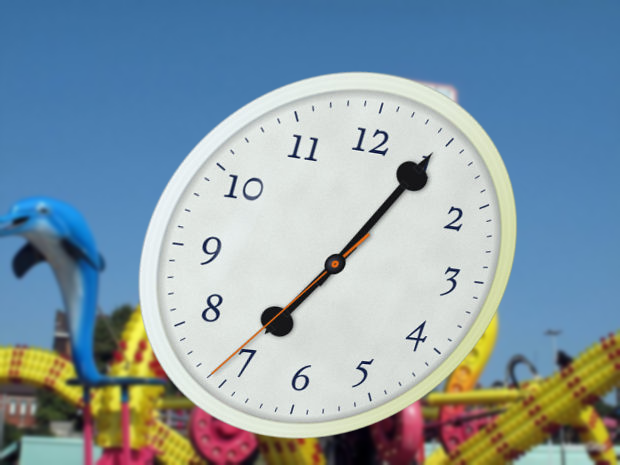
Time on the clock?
7:04:36
